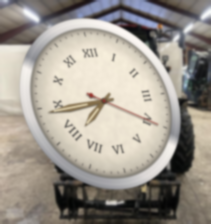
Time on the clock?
7:44:20
